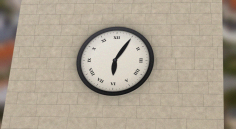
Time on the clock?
6:05
